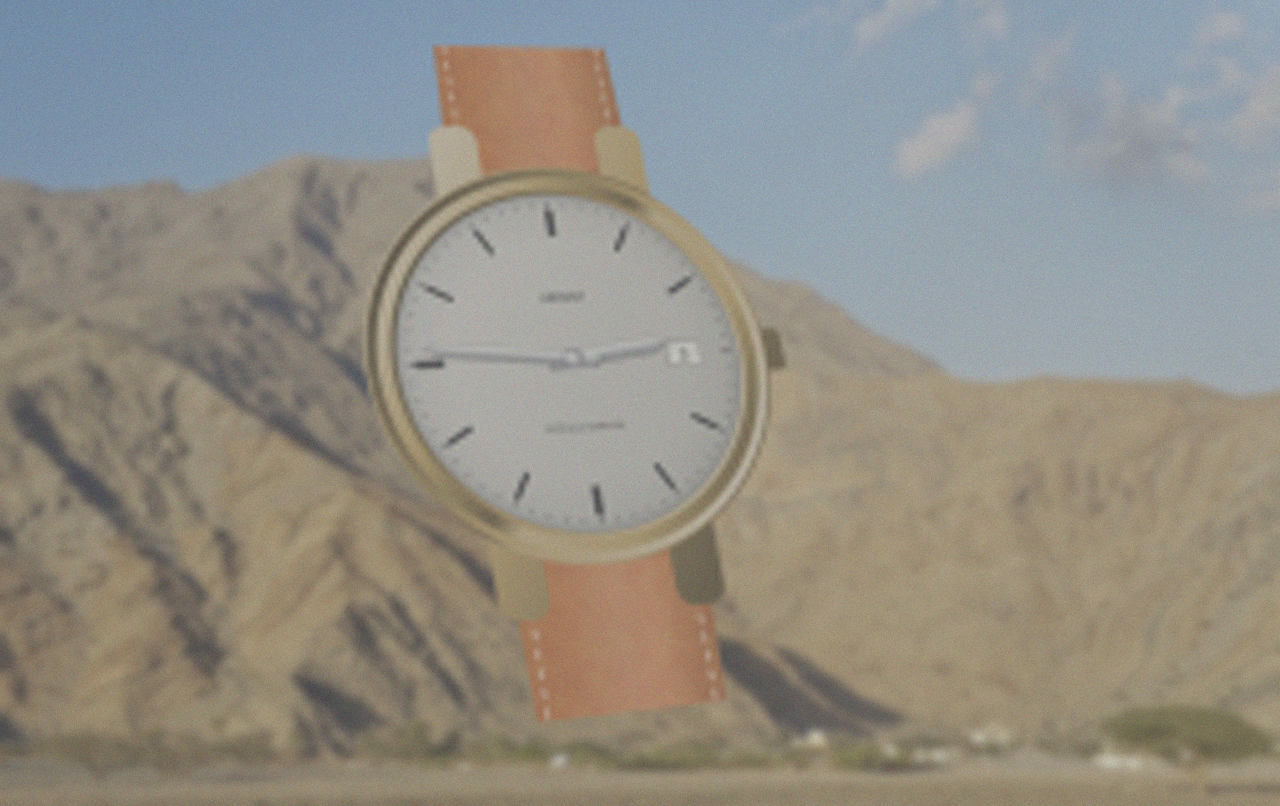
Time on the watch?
2:46
